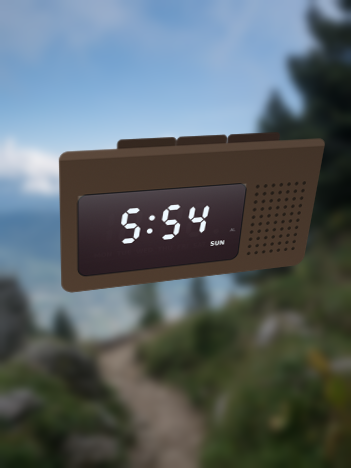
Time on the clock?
5:54
